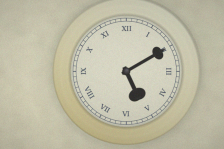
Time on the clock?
5:10
